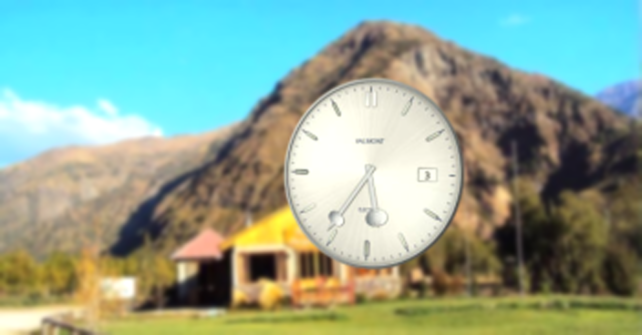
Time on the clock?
5:36
